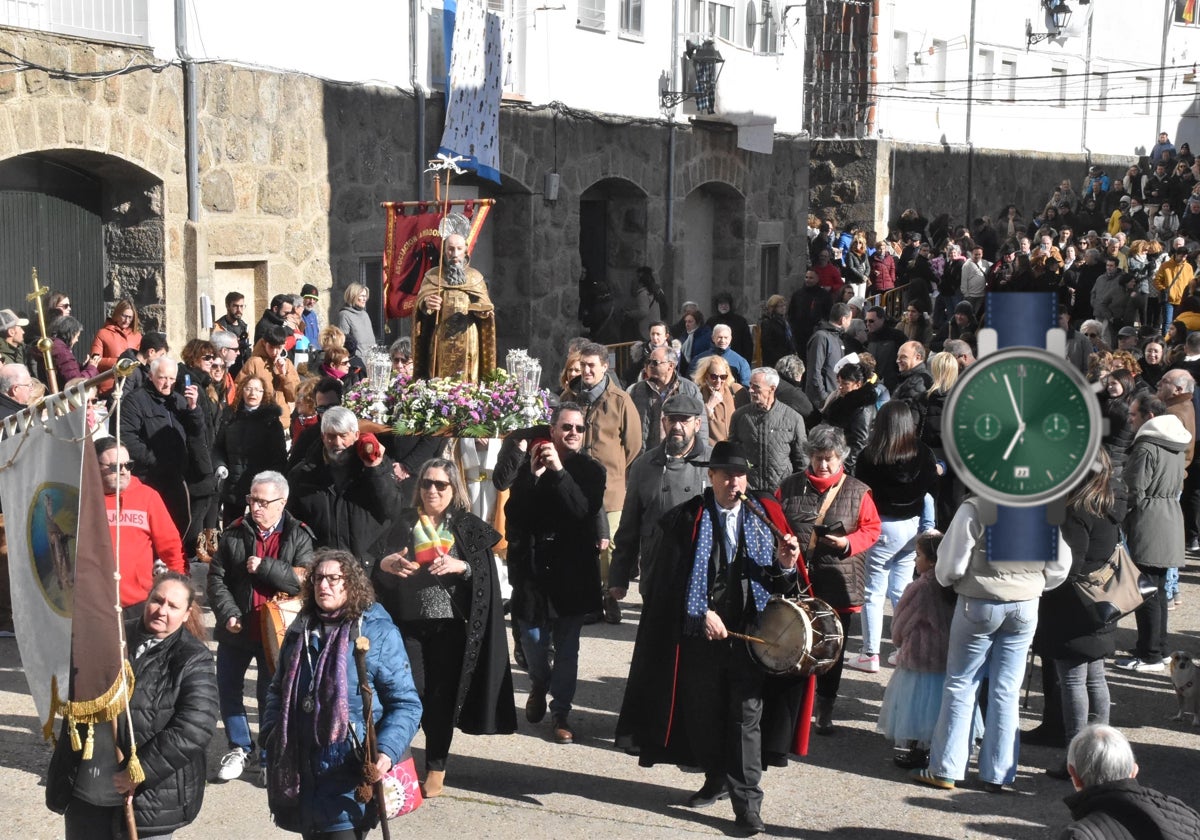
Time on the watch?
6:57
